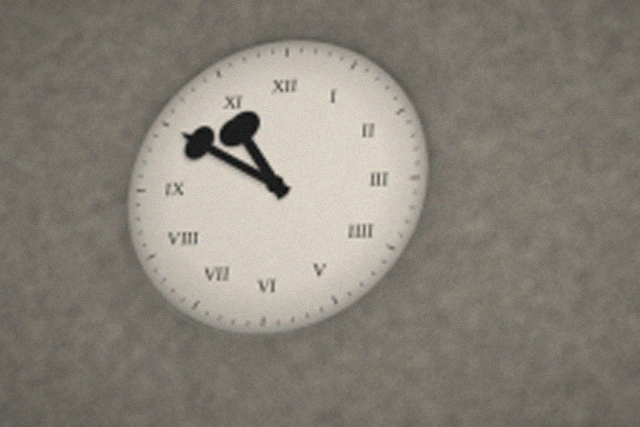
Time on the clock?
10:50
